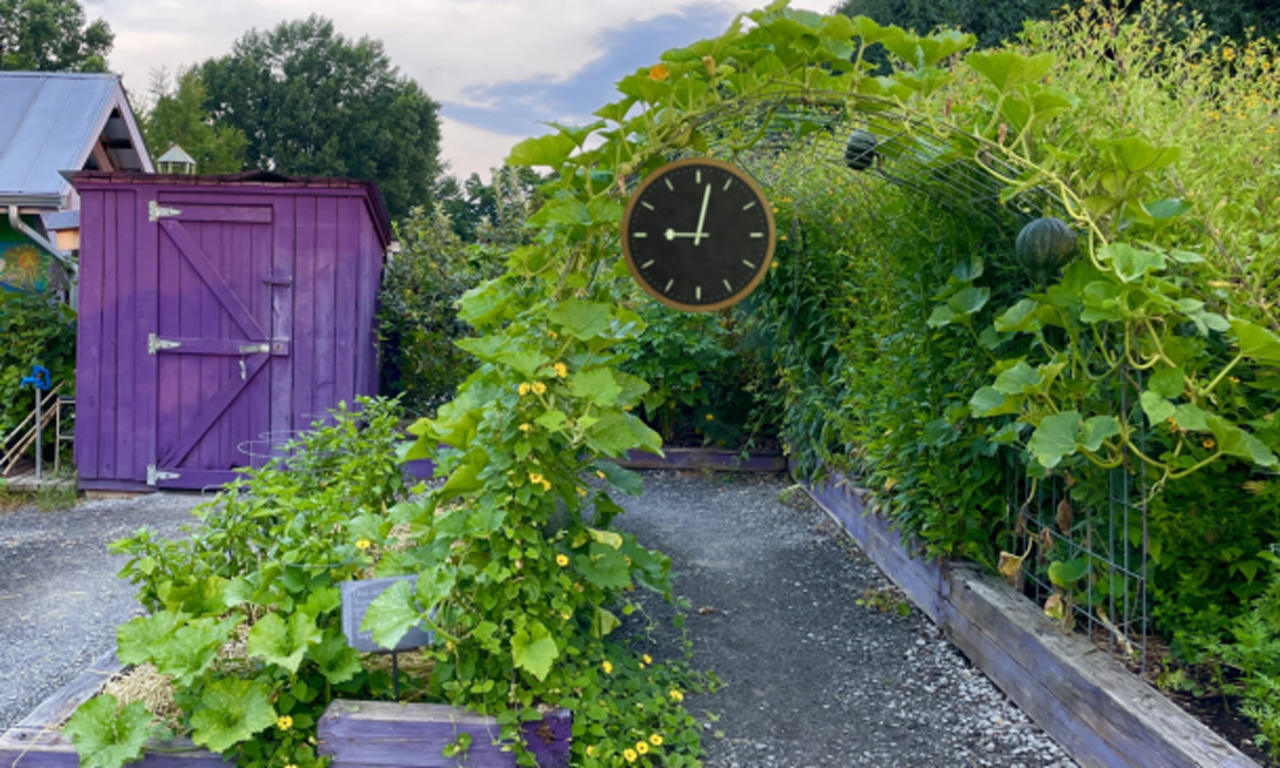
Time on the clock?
9:02
